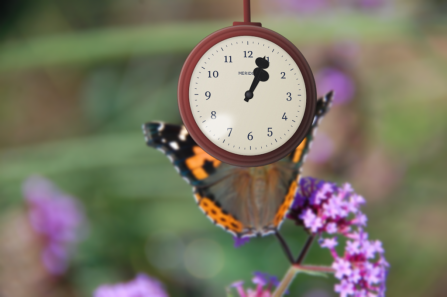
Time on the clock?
1:04
